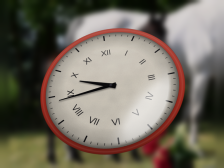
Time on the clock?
9:44
